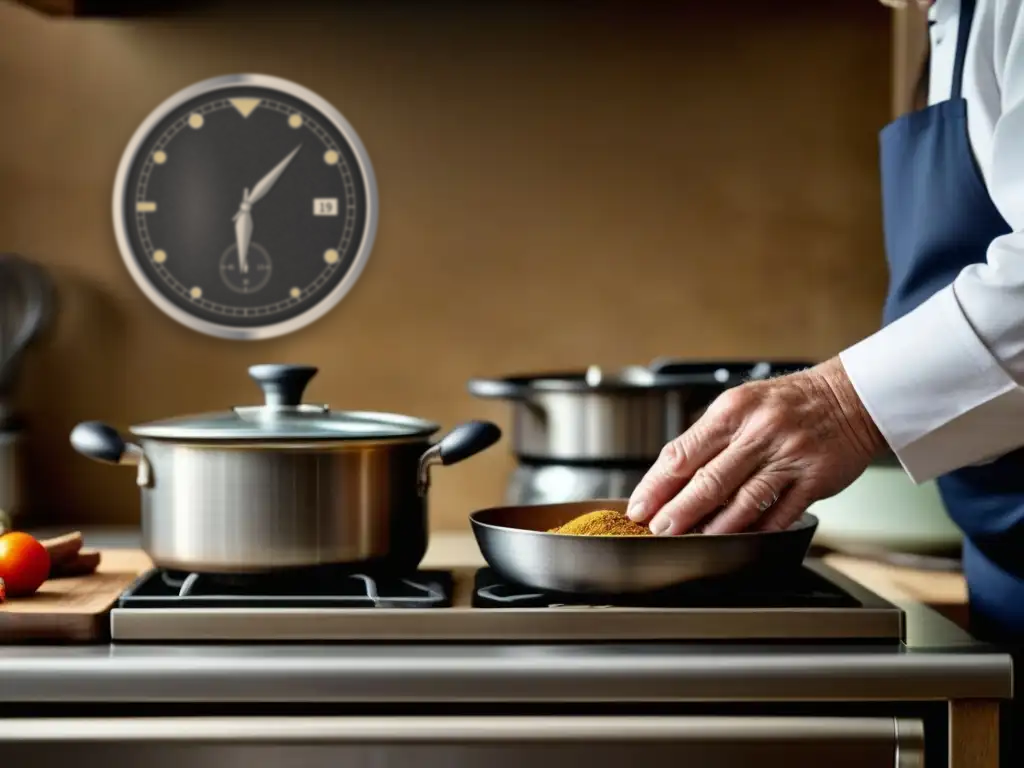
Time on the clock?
6:07
